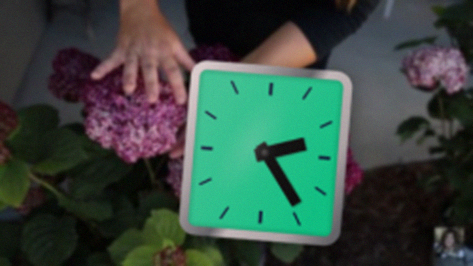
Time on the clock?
2:24
